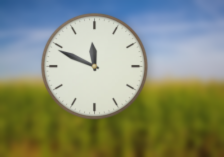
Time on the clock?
11:49
